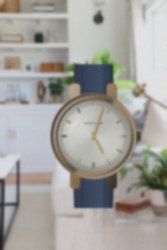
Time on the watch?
5:03
